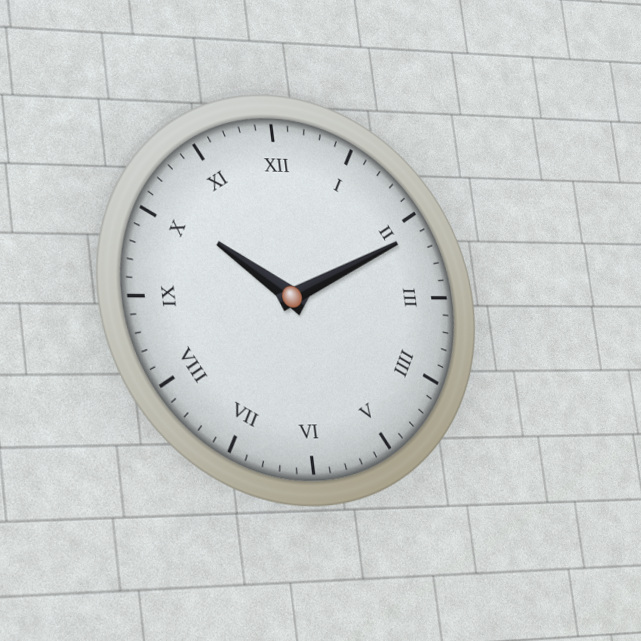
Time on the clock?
10:11
